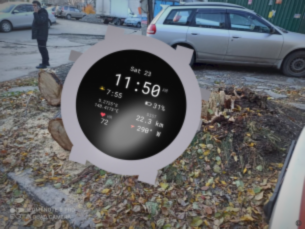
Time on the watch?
11:50
